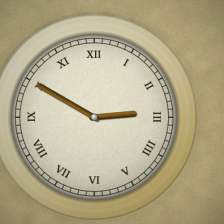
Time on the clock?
2:50
